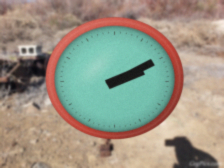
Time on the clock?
2:10
